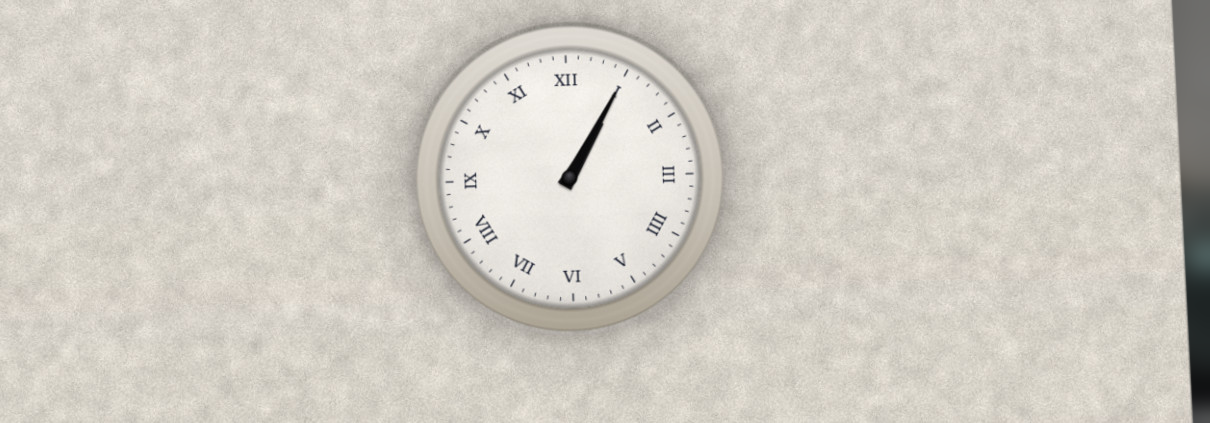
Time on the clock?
1:05
